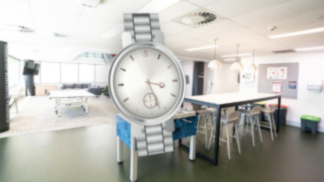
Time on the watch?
3:27
